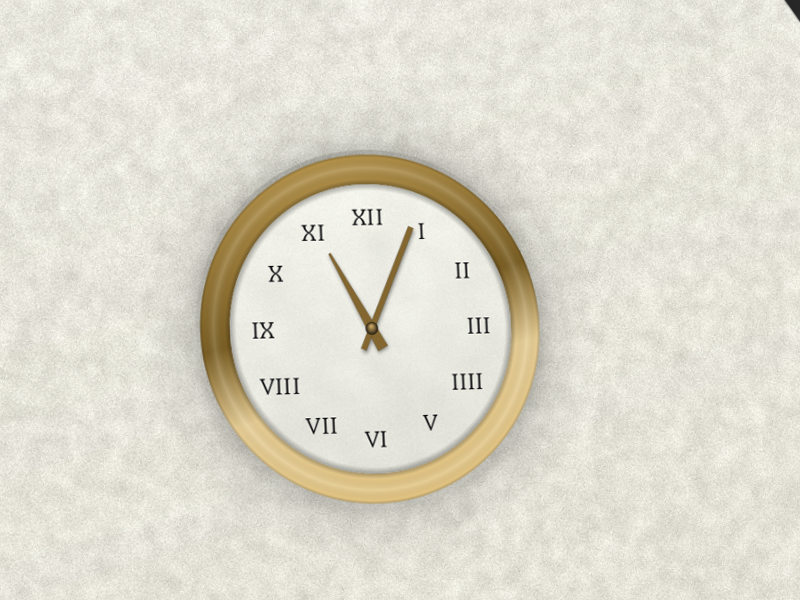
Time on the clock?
11:04
